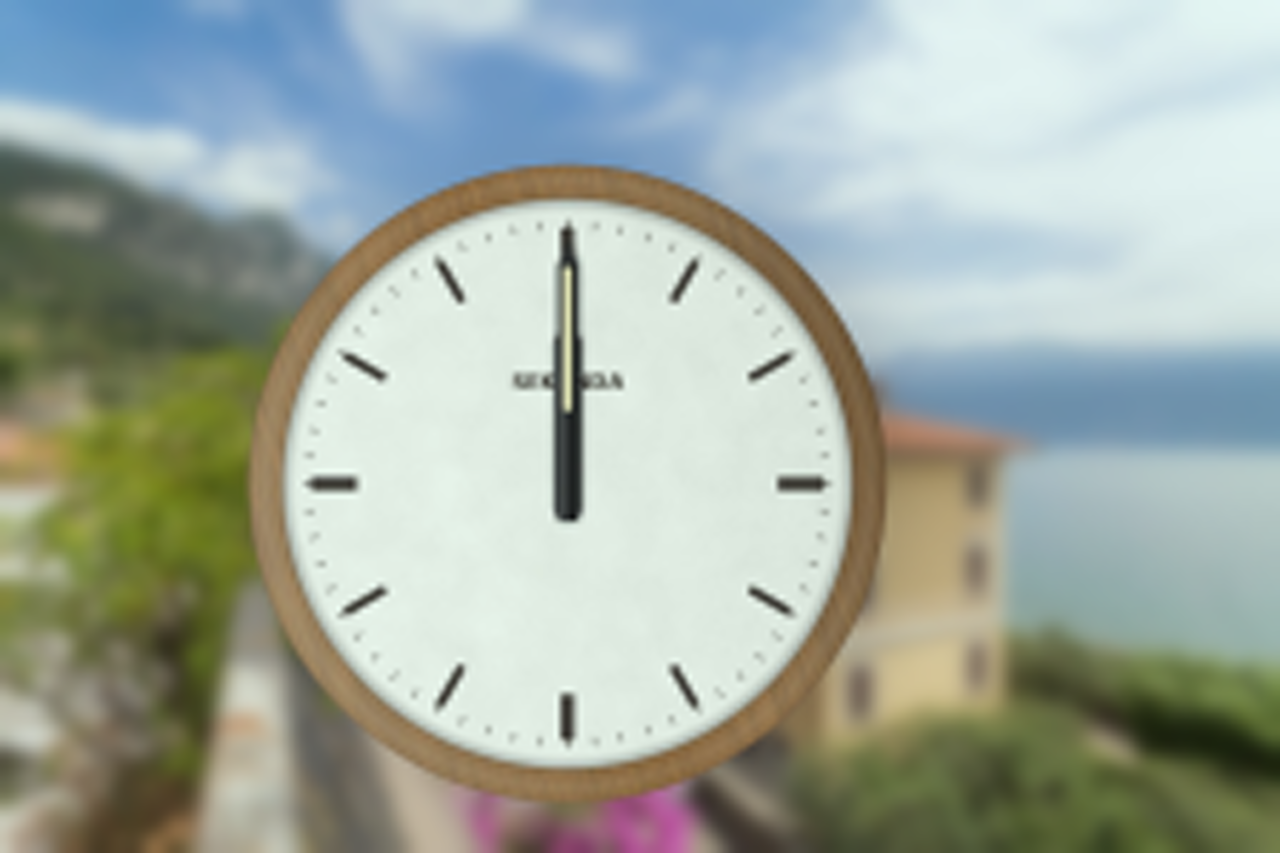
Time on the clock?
12:00
